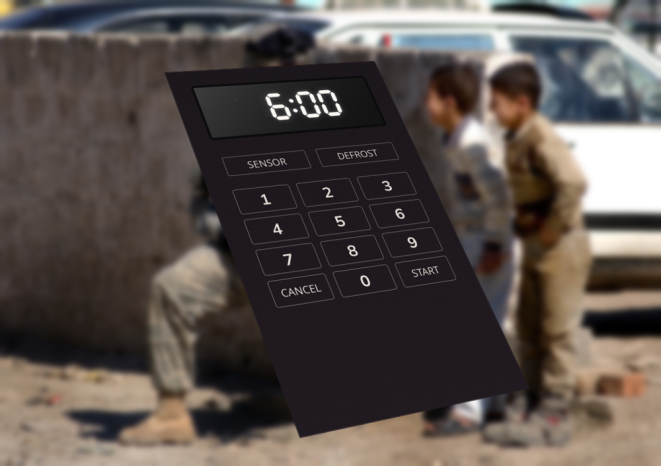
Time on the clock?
6:00
